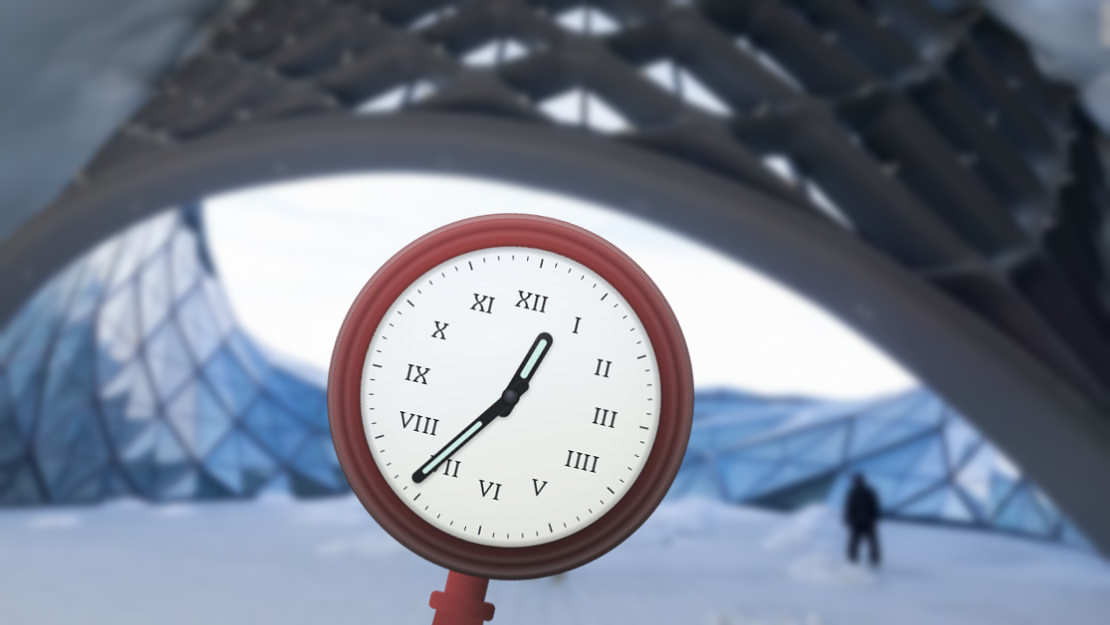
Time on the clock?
12:36
